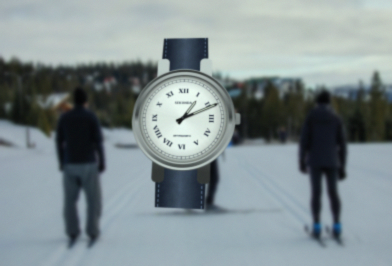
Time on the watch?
1:11
